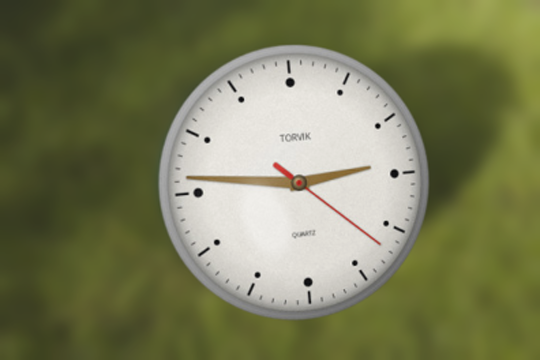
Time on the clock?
2:46:22
